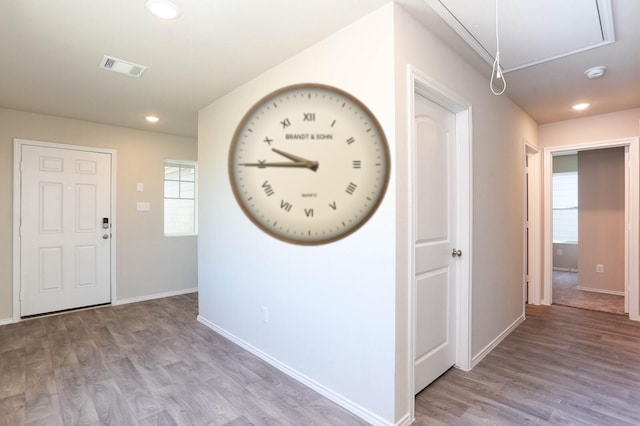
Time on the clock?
9:45
